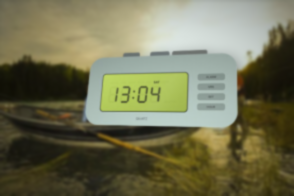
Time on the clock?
13:04
